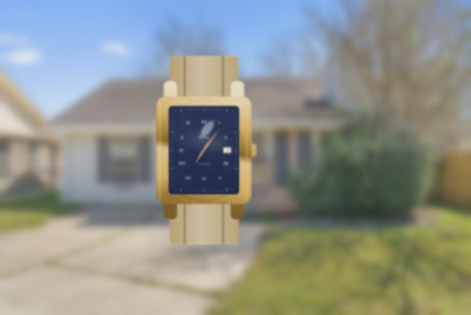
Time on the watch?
7:06
